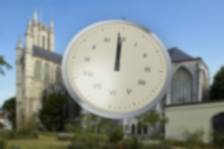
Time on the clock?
11:59
